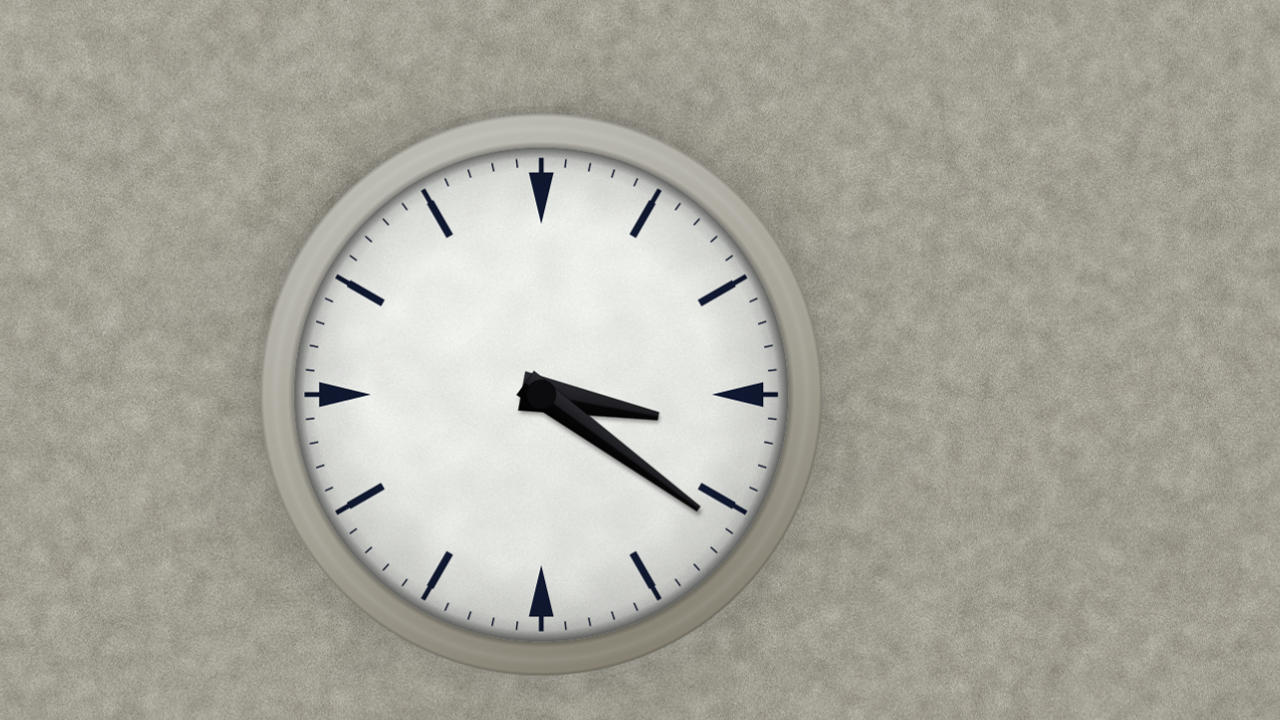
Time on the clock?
3:21
